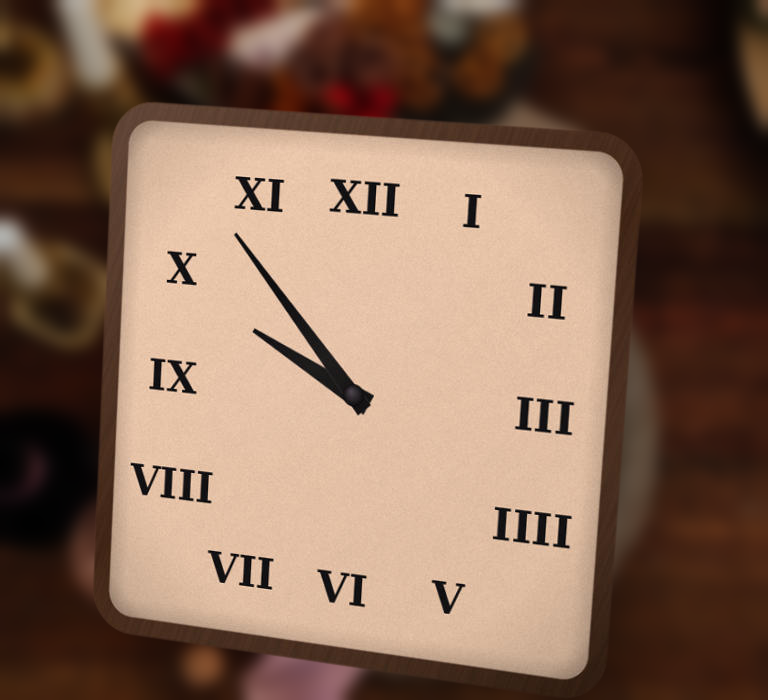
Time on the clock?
9:53
